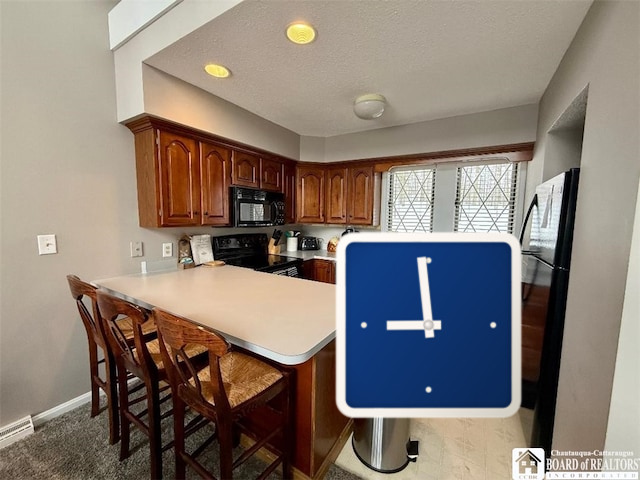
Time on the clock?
8:59
